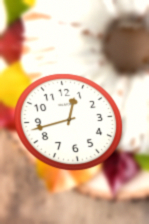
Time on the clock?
12:43
